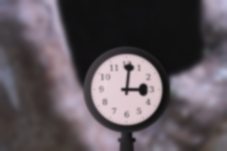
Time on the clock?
3:01
